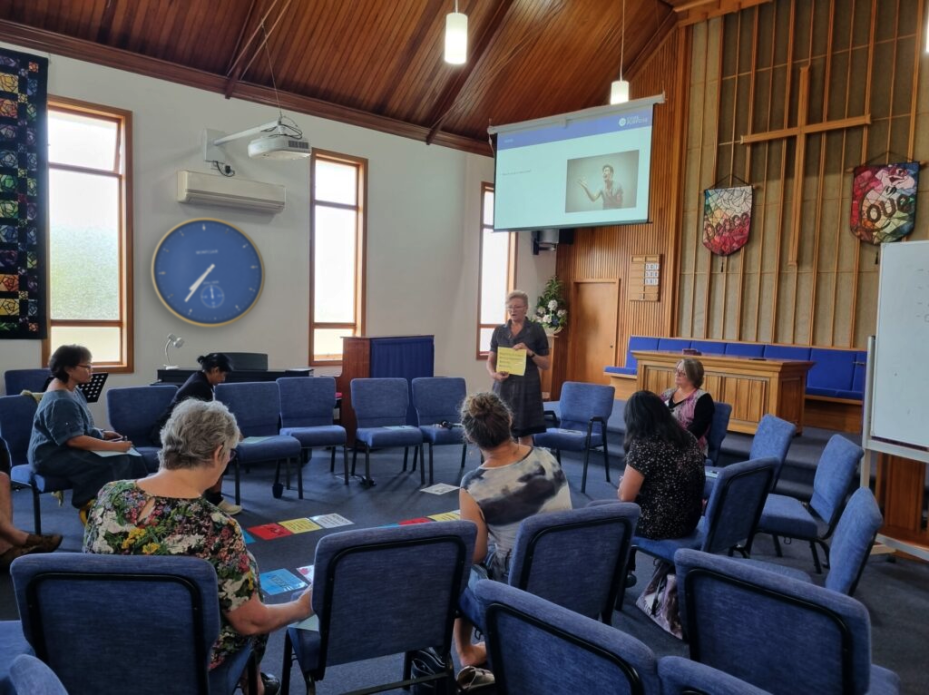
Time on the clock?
7:37
